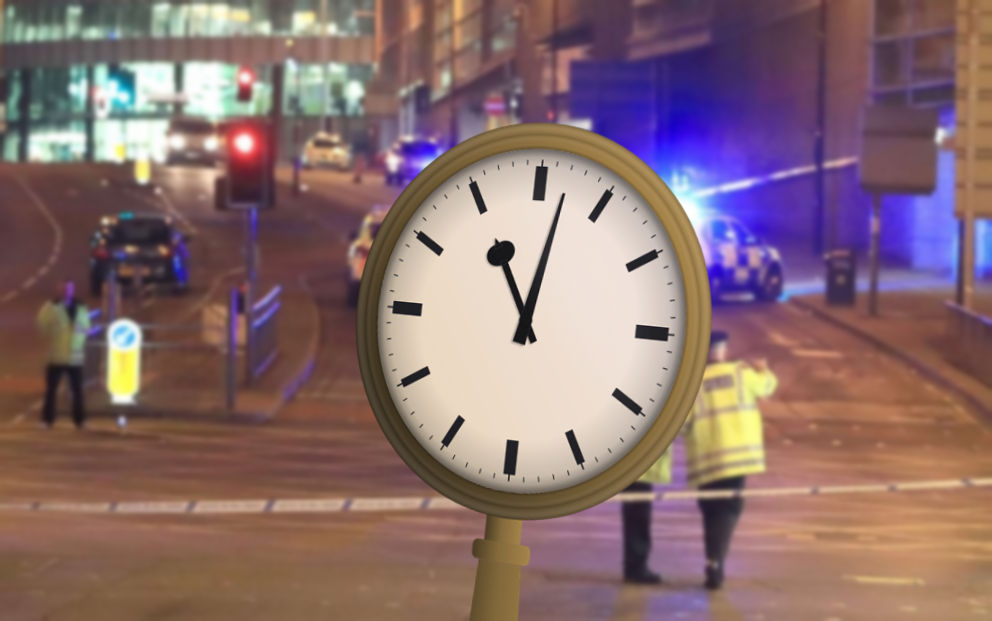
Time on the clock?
11:02
